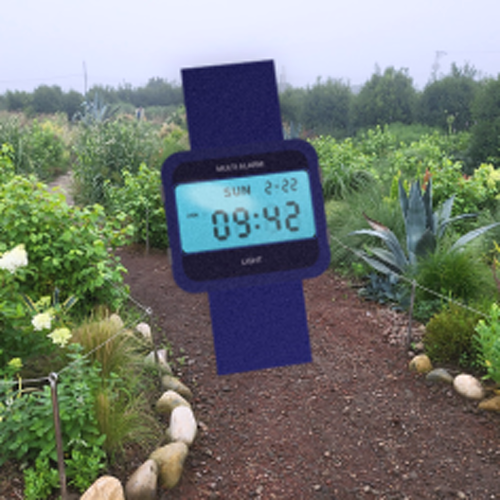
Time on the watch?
9:42
